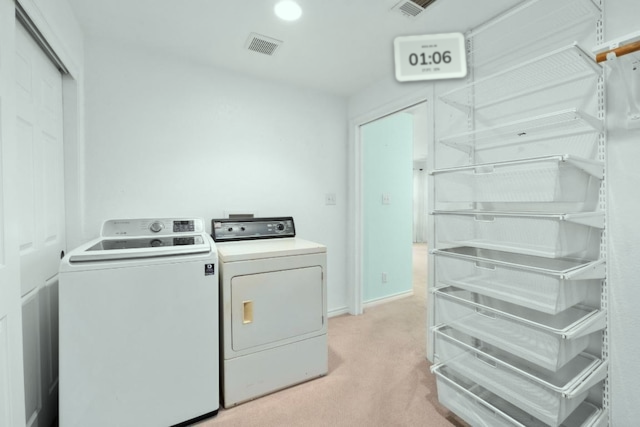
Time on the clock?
1:06
